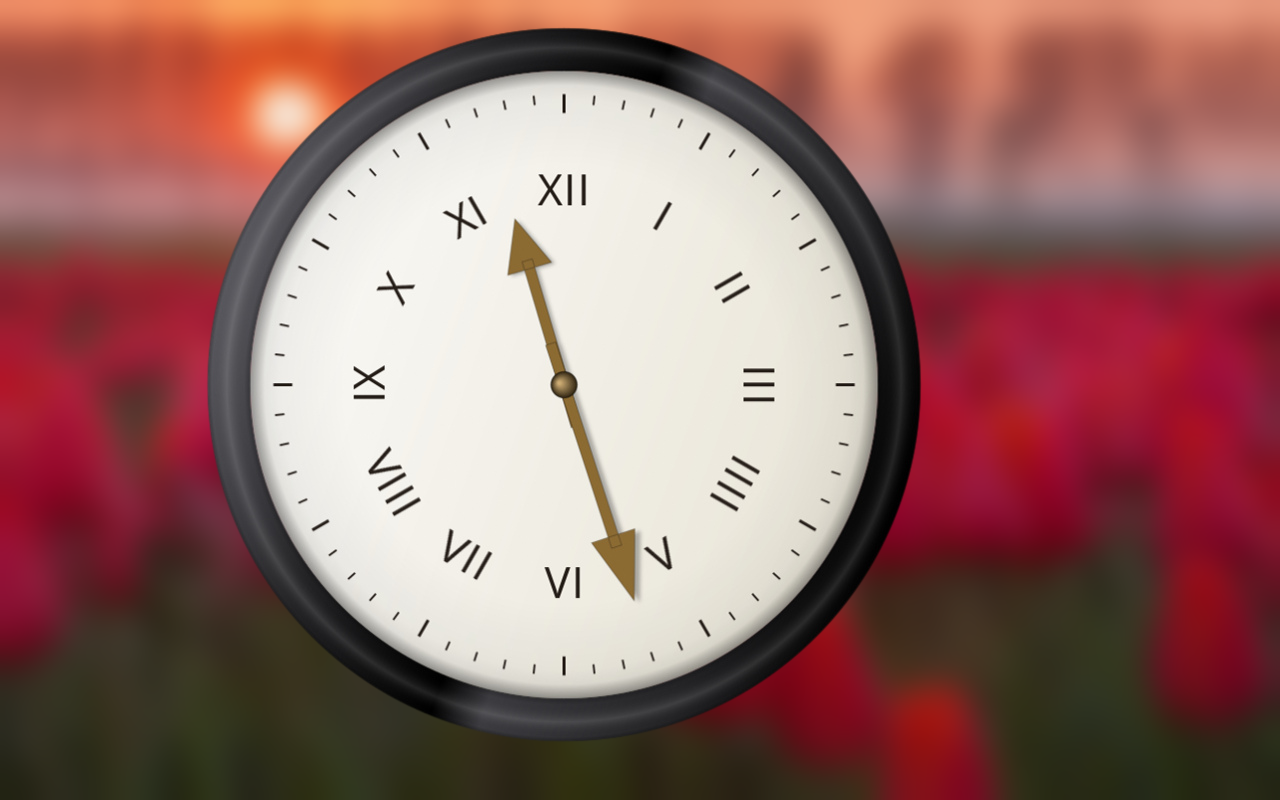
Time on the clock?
11:27
